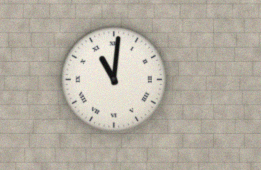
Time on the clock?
11:01
